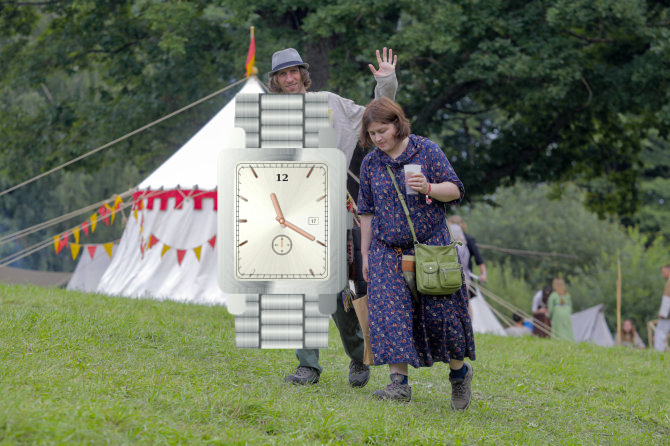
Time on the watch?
11:20
